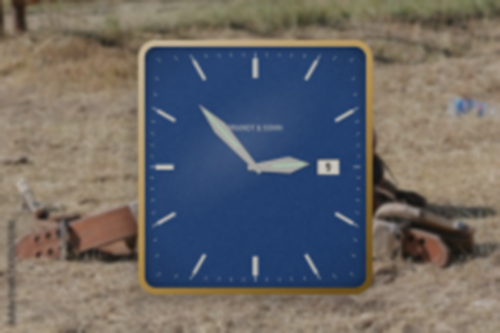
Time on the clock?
2:53
